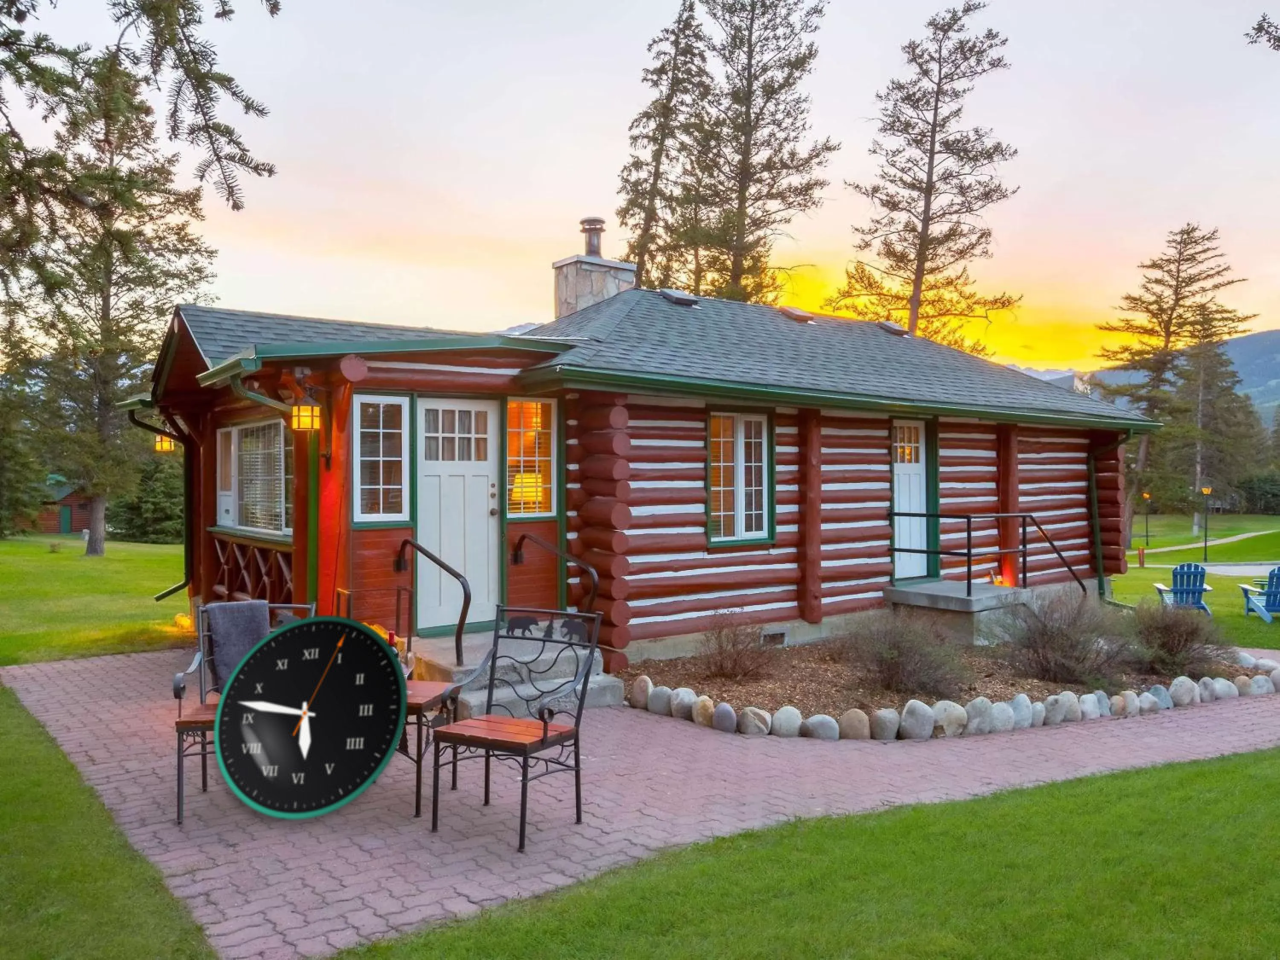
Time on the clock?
5:47:04
